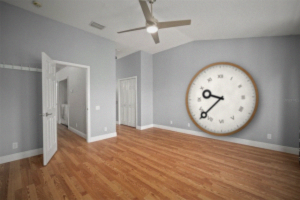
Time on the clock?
9:38
